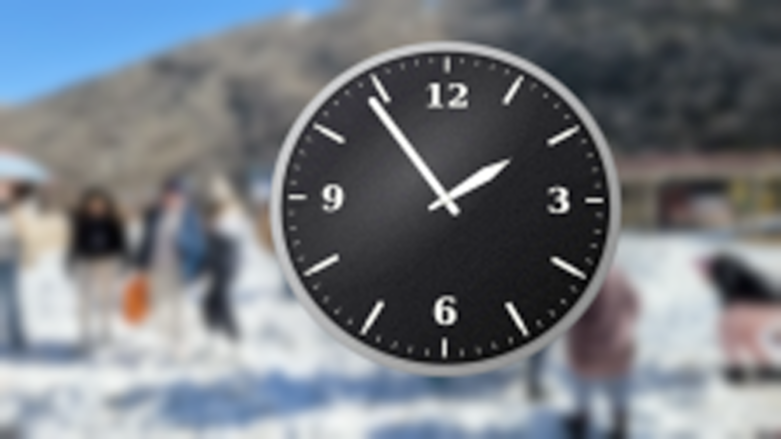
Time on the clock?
1:54
